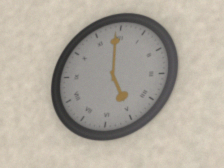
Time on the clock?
4:59
